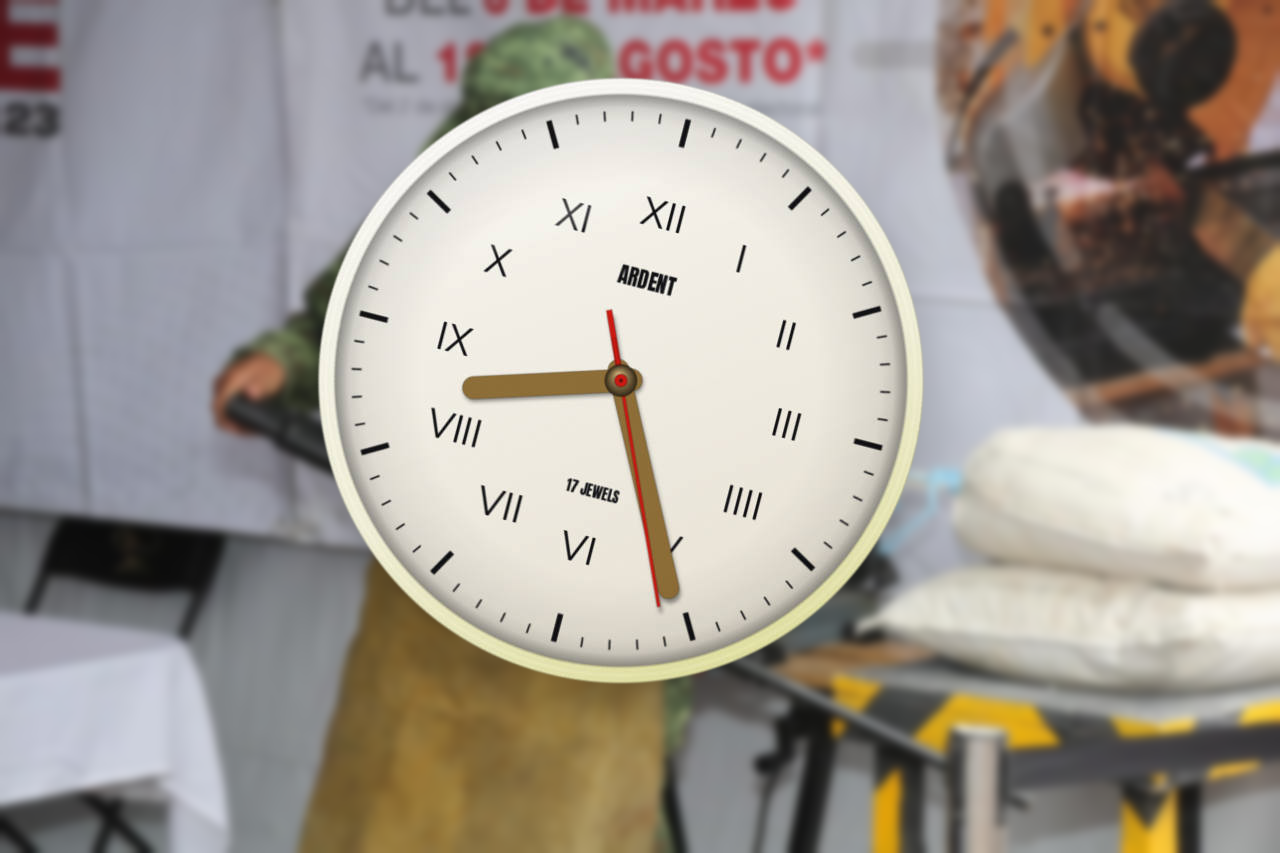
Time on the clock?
8:25:26
